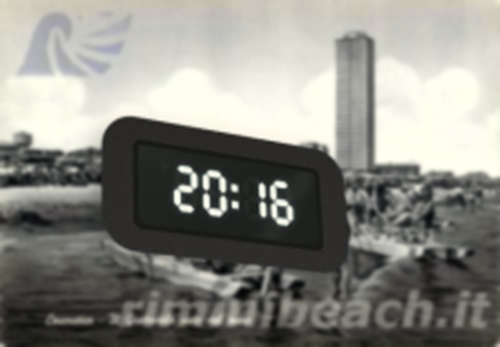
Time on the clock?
20:16
